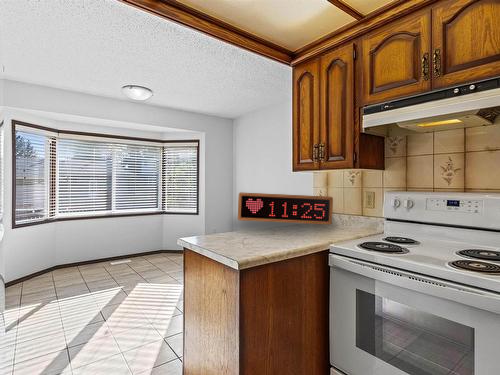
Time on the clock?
11:25
